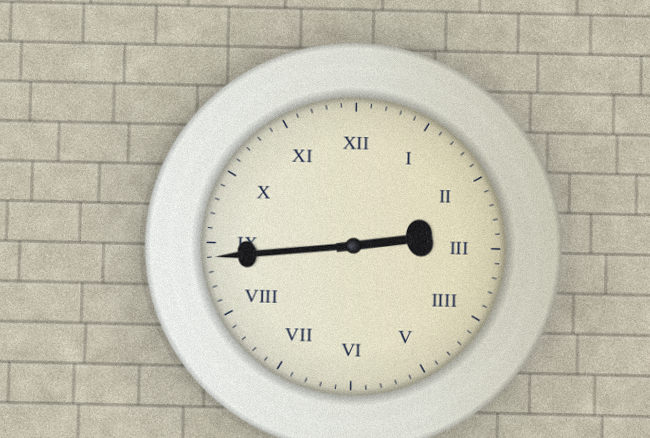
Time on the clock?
2:44
